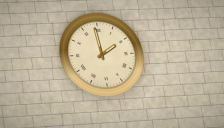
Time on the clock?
1:59
